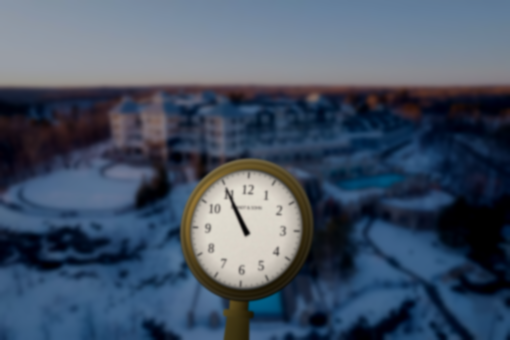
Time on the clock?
10:55
